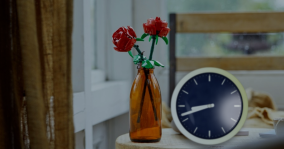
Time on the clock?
8:42
